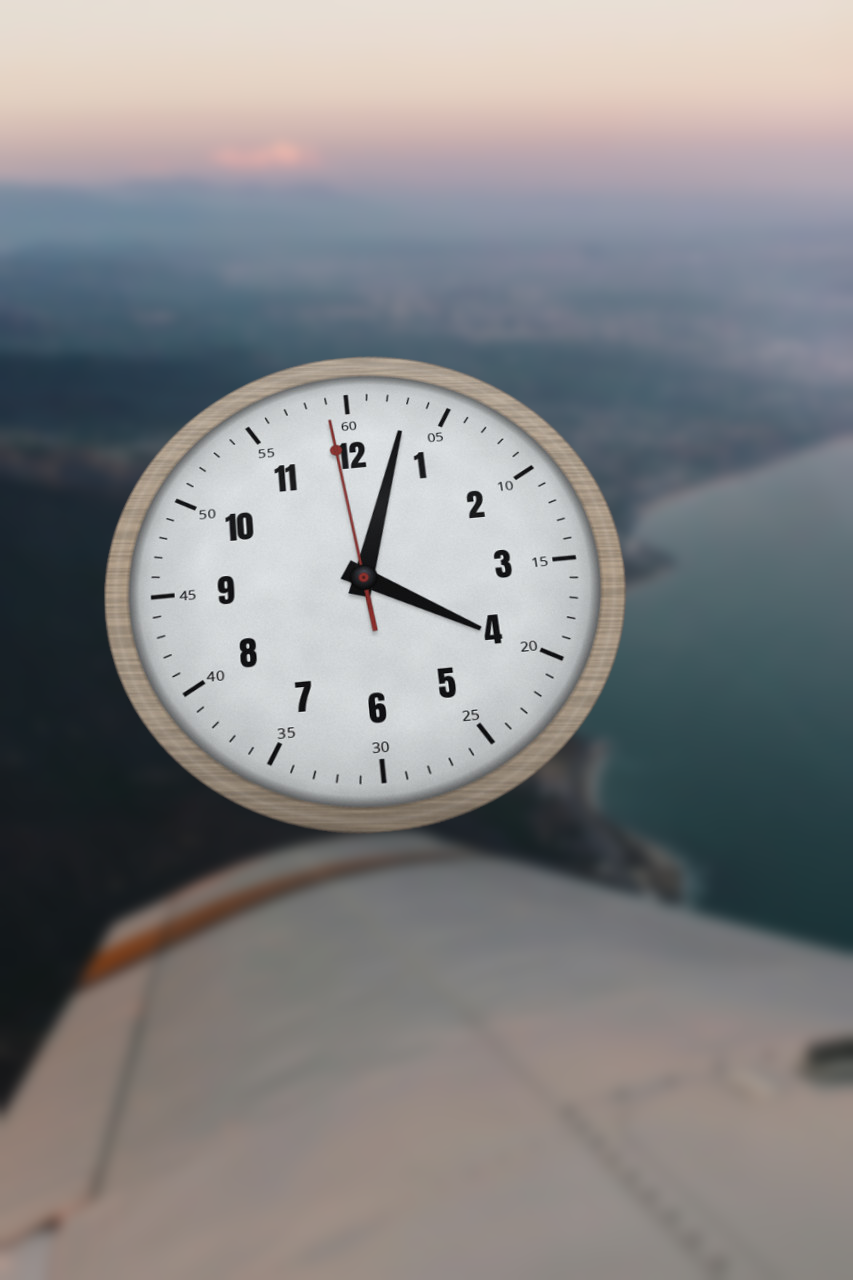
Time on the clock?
4:02:59
